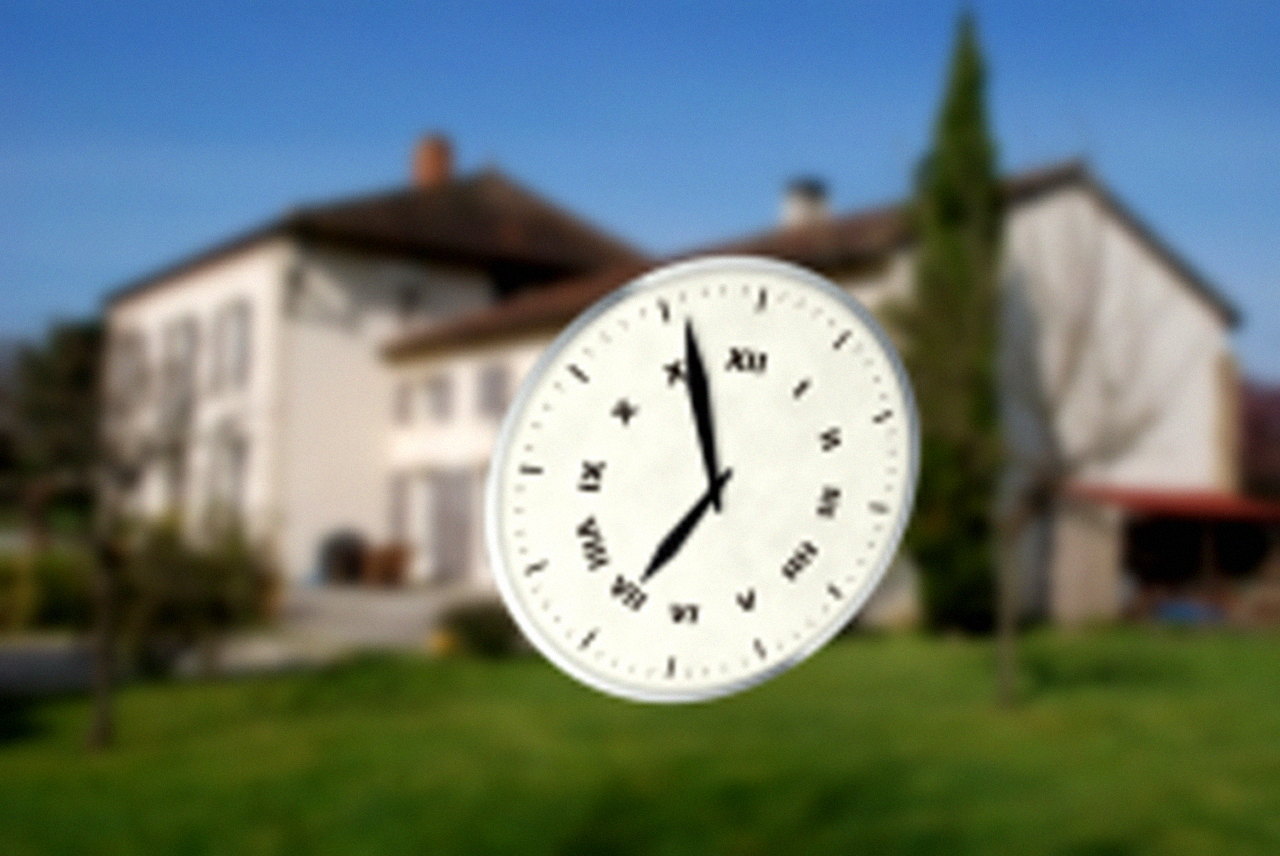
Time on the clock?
6:56
